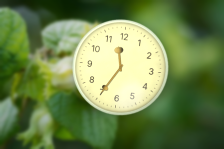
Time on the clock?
11:35
